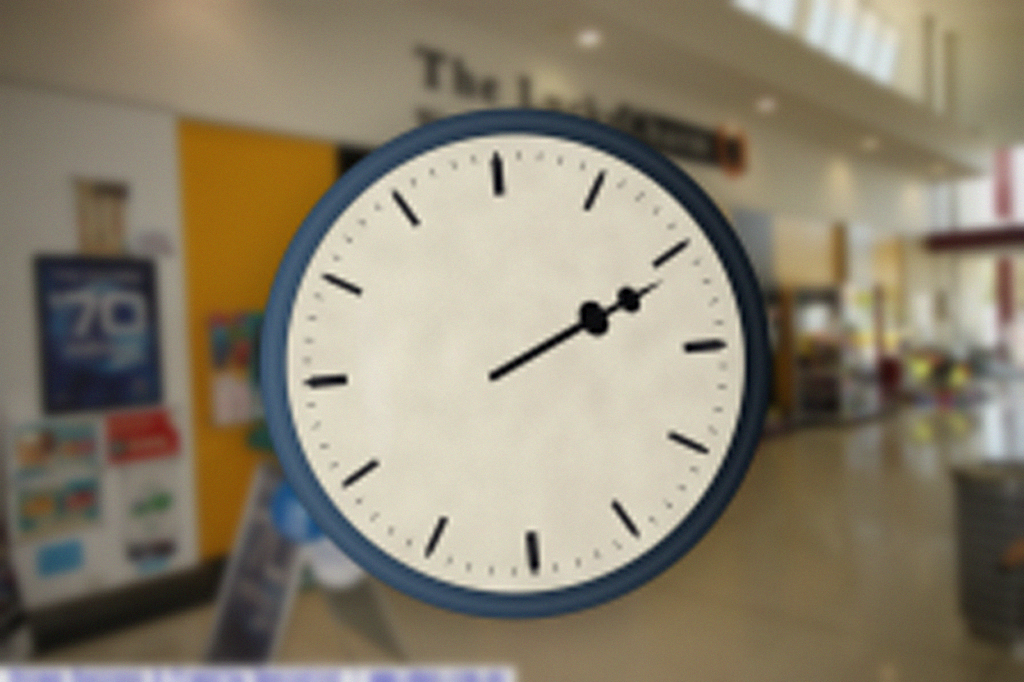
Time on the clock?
2:11
